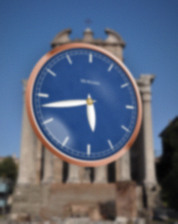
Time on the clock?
5:43
